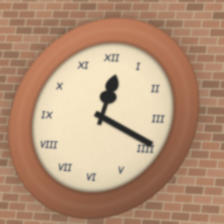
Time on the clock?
12:19
